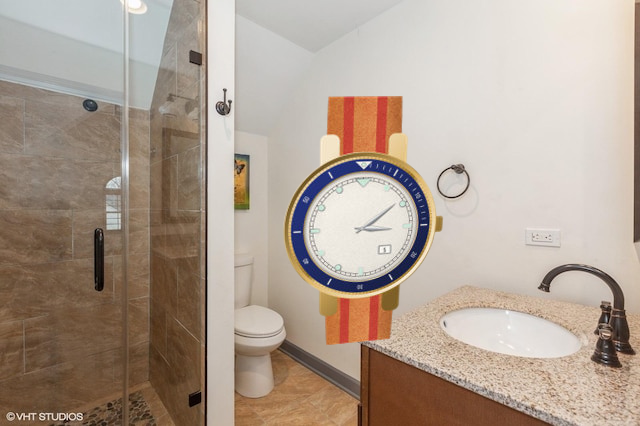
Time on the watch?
3:09
